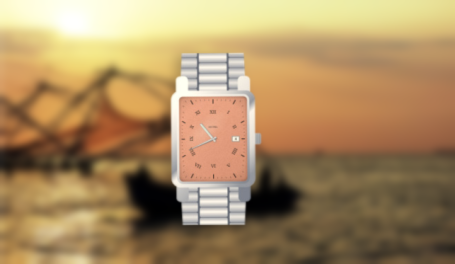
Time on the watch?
10:41
